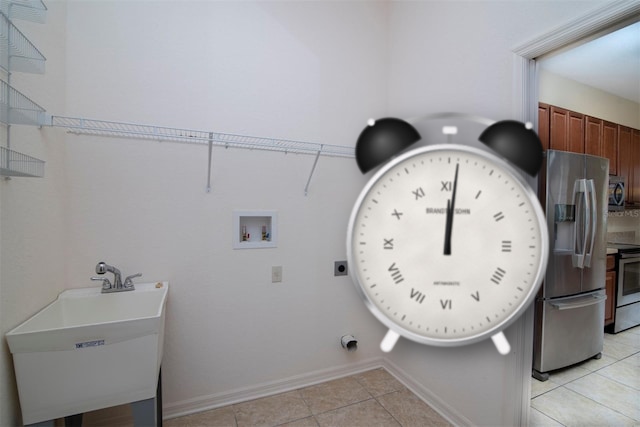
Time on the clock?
12:01
